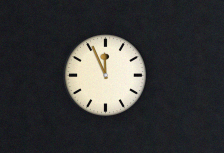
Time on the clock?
11:56
